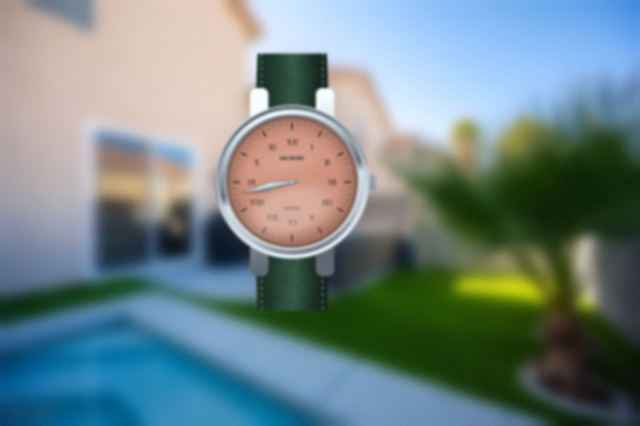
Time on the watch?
8:43
